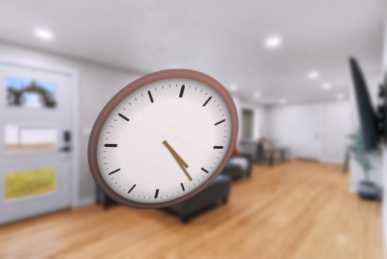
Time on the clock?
4:23
